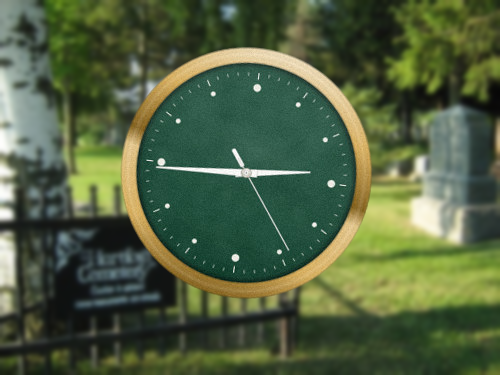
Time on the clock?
2:44:24
